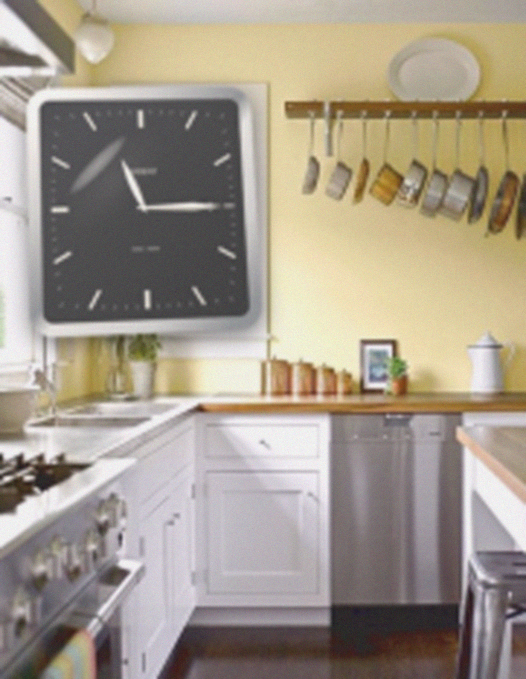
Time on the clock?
11:15
